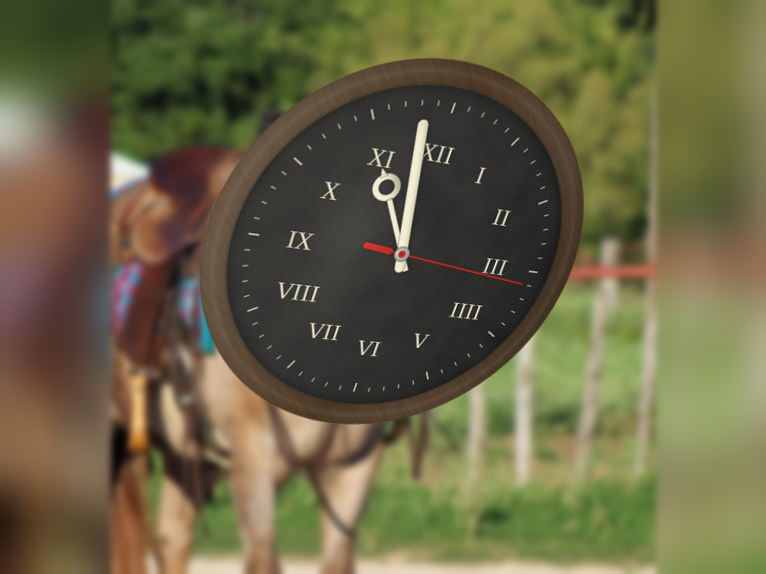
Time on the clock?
10:58:16
